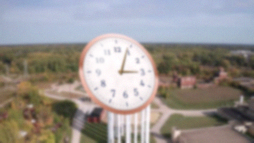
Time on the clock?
3:04
